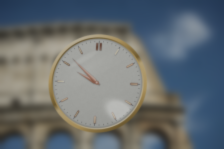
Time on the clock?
9:52
